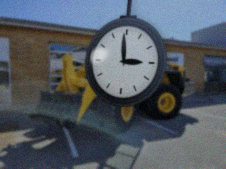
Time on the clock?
2:59
